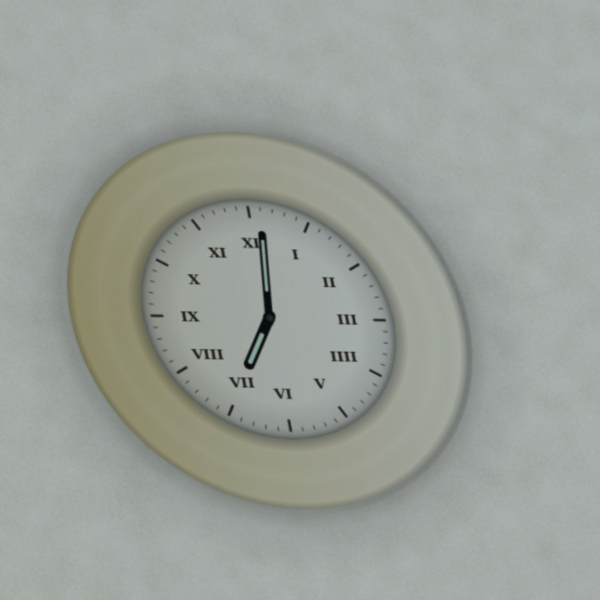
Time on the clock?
7:01
